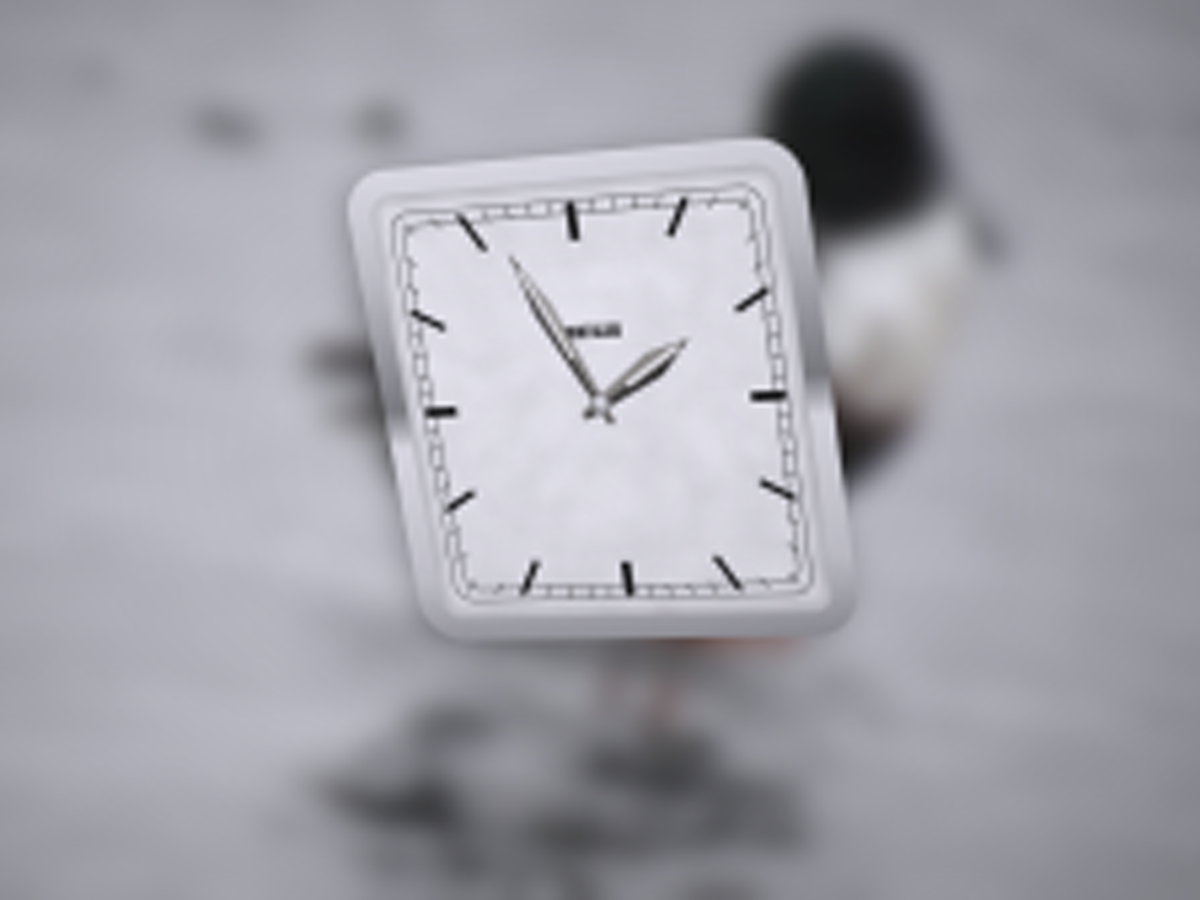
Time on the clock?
1:56
